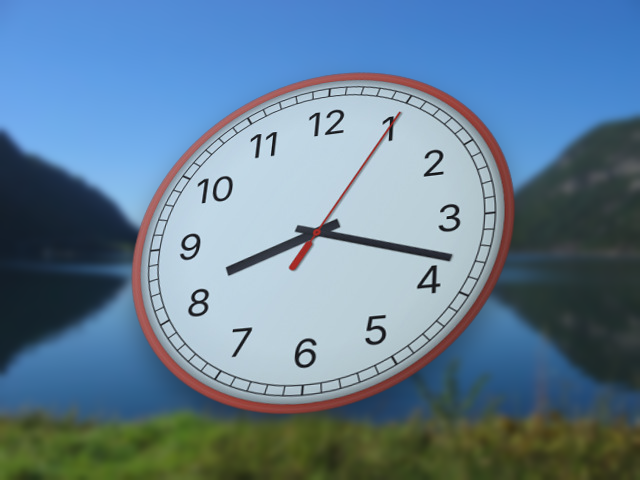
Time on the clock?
8:18:05
